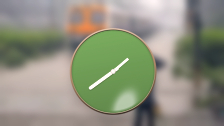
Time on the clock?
1:39
